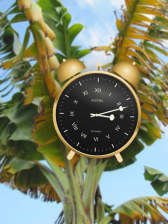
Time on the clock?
3:12
